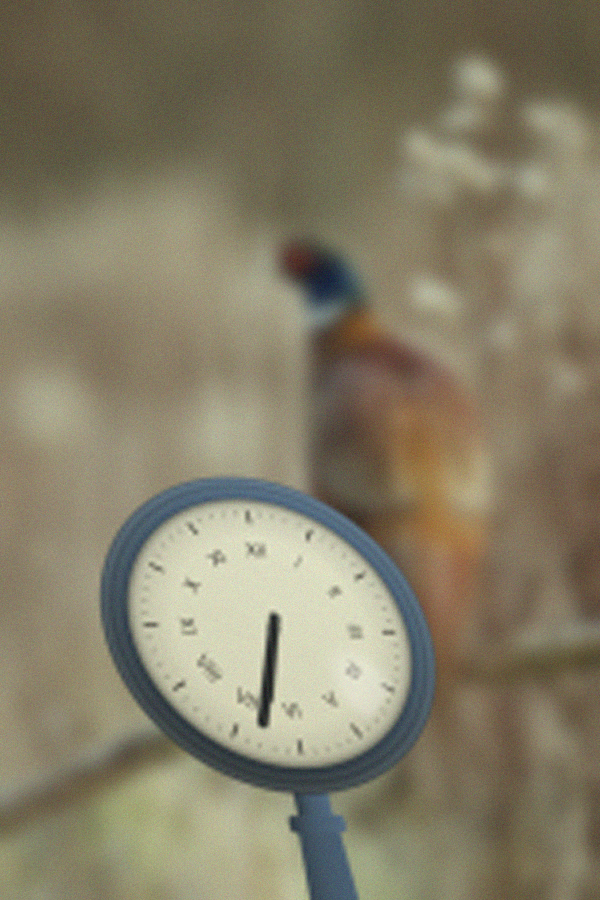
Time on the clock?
6:33
